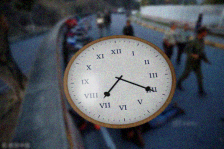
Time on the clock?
7:20
